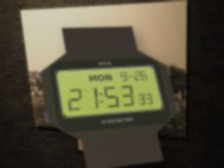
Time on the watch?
21:53
